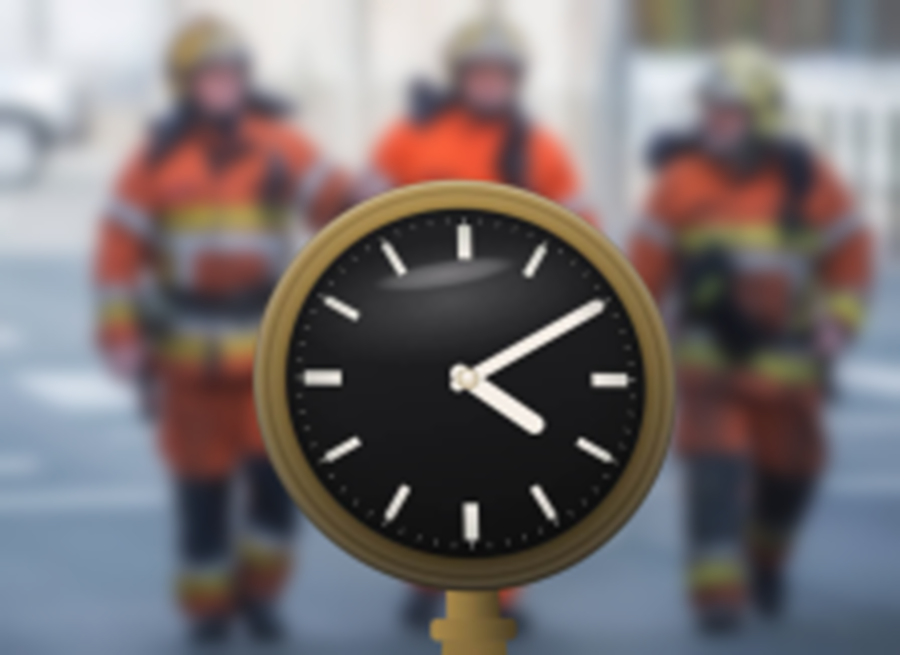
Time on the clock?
4:10
